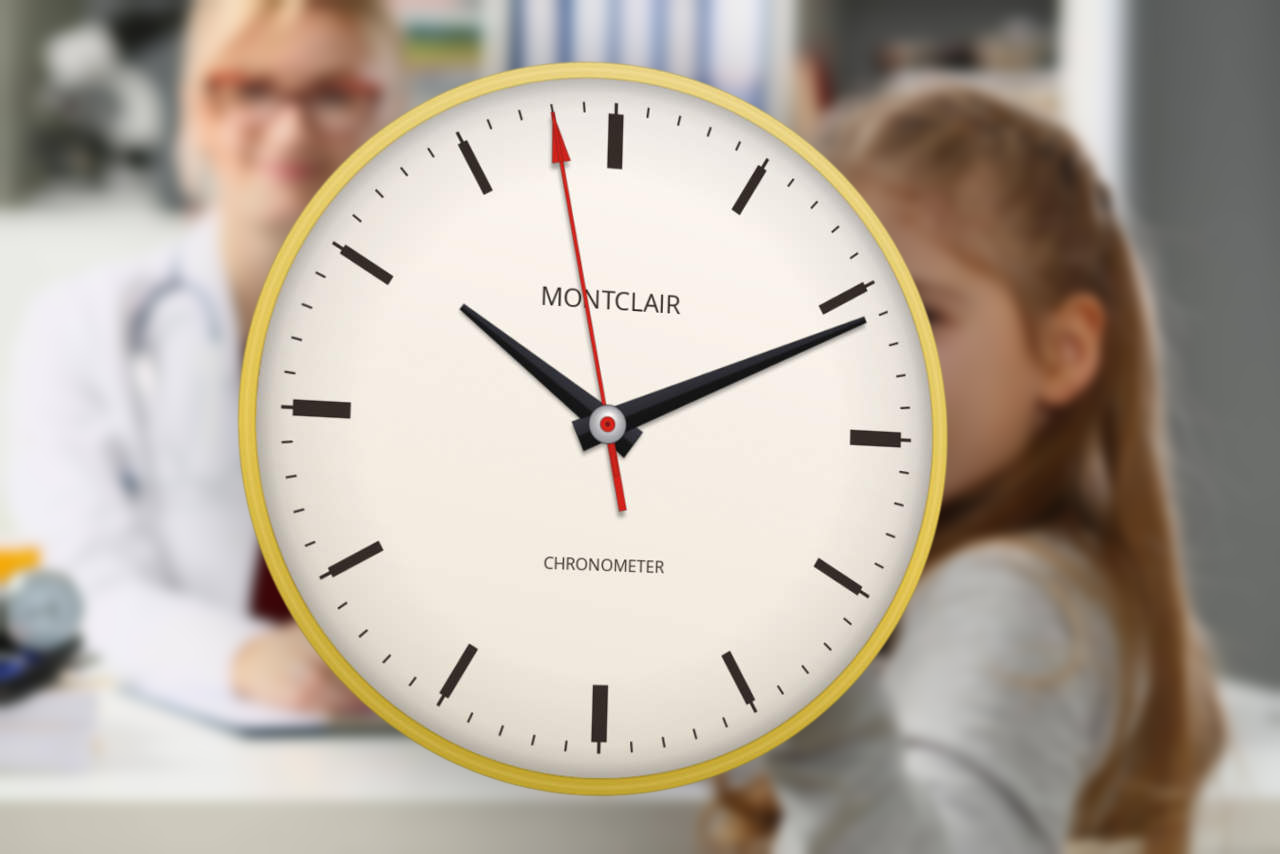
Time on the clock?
10:10:58
